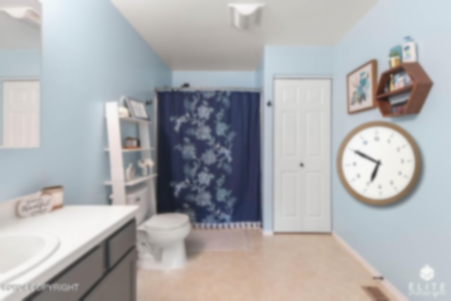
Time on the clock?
6:50
